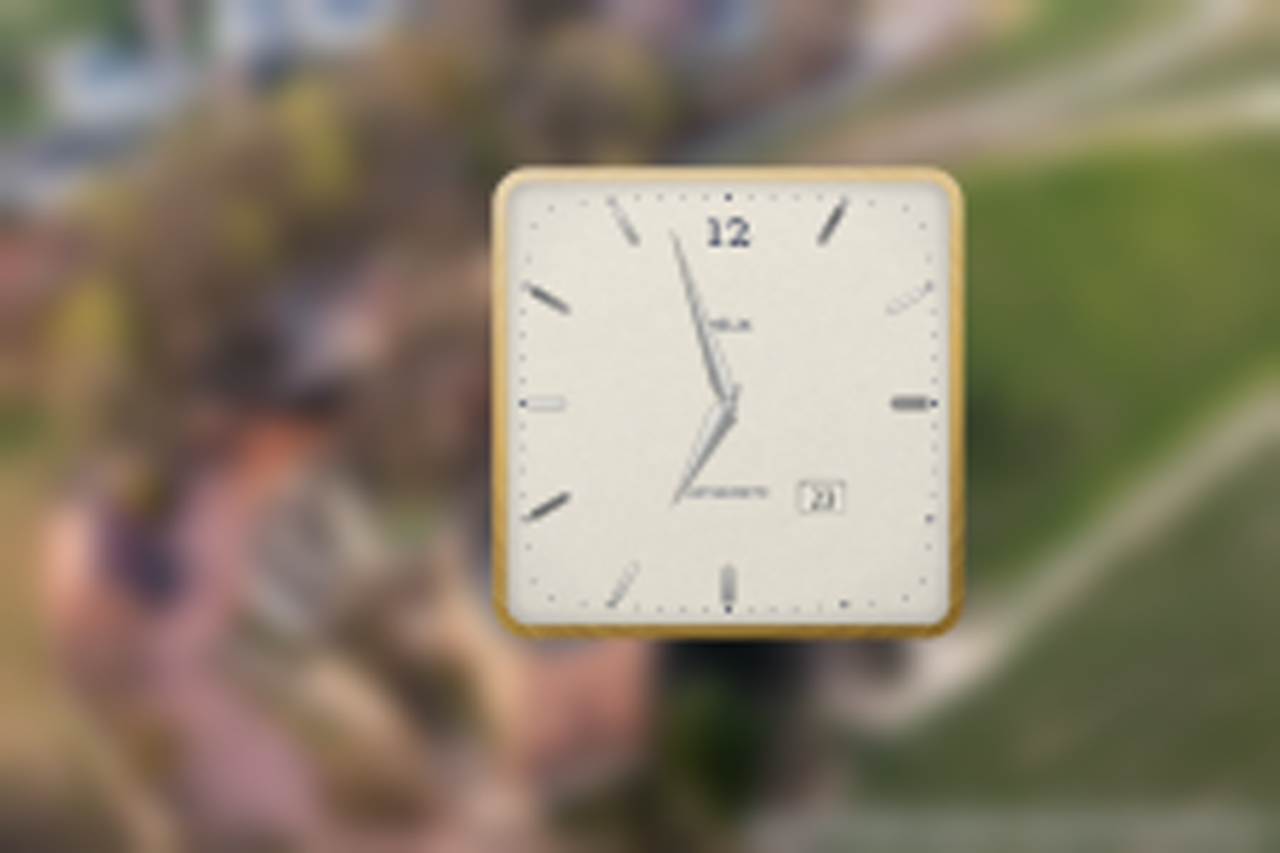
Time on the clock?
6:57
